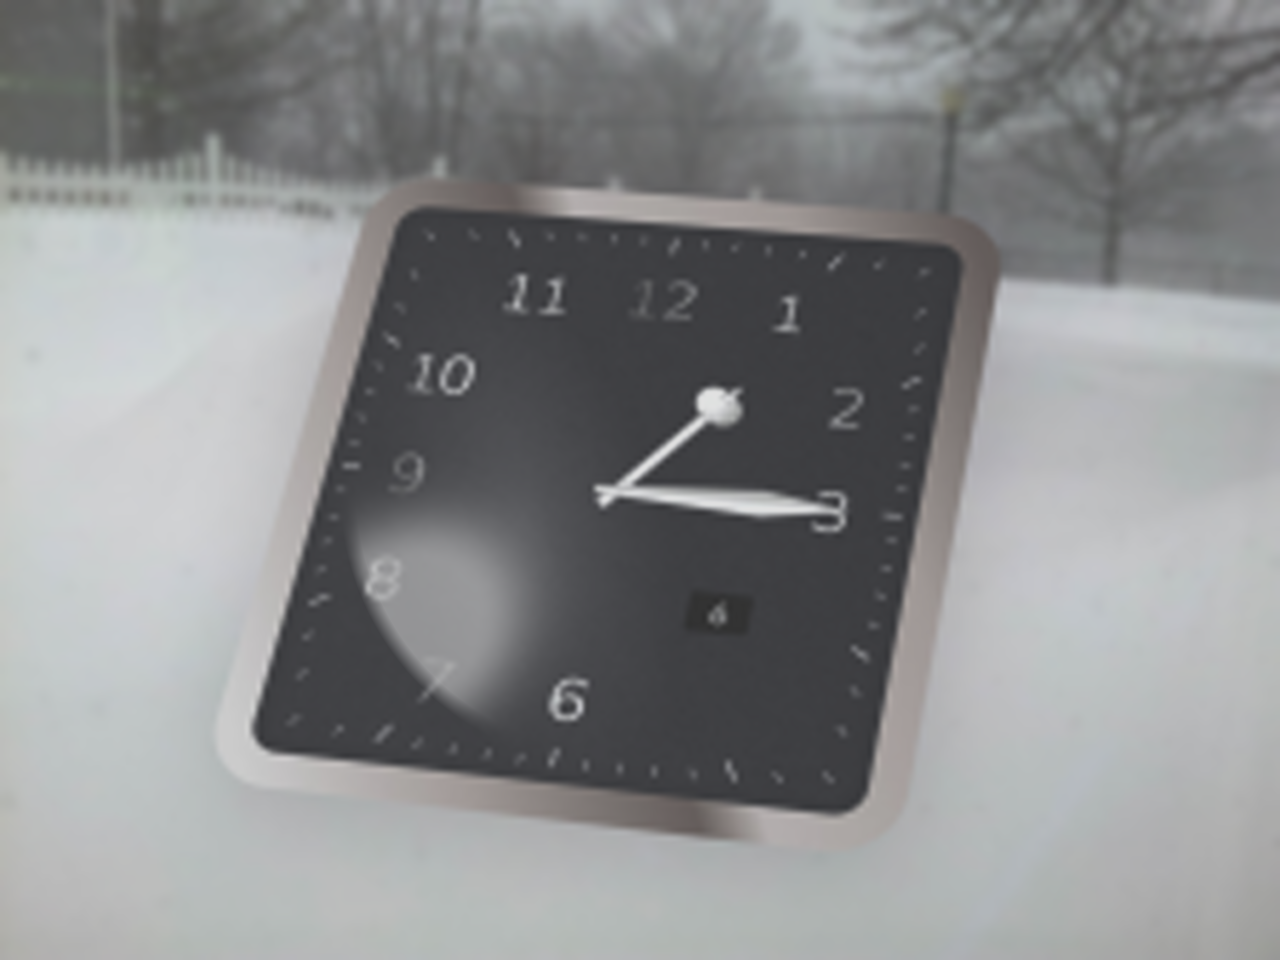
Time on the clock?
1:15
